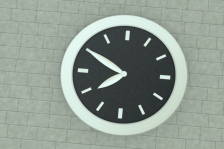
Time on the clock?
7:50
